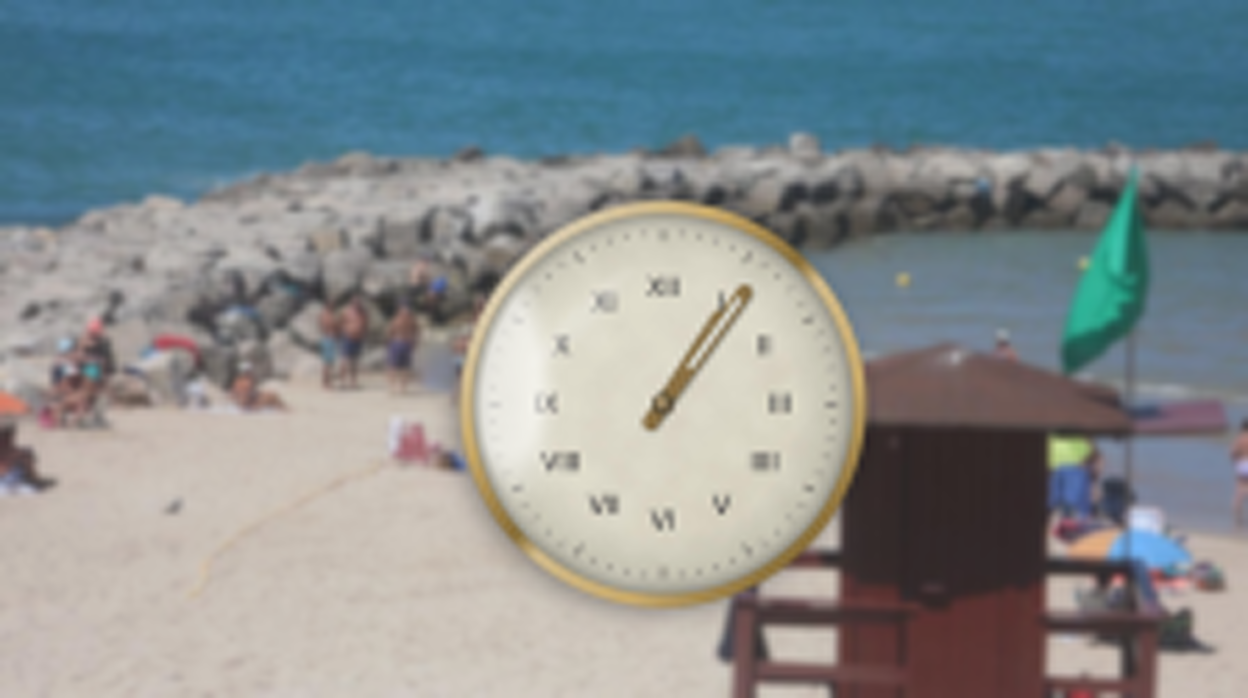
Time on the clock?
1:06
